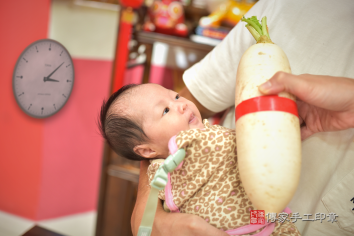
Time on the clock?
3:08
